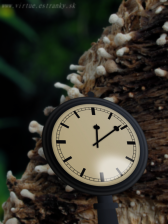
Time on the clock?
12:09
